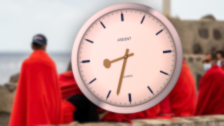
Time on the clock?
8:33
